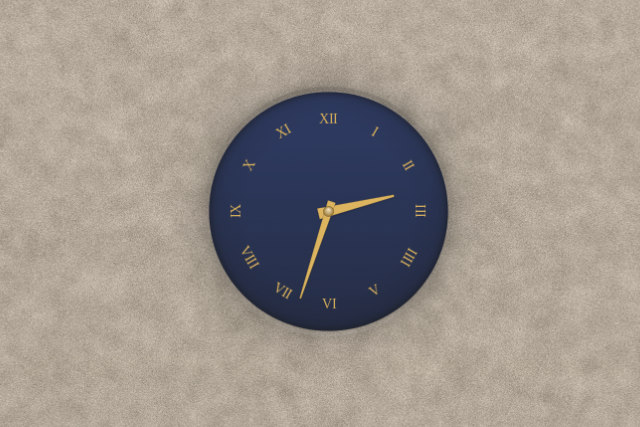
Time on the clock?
2:33
